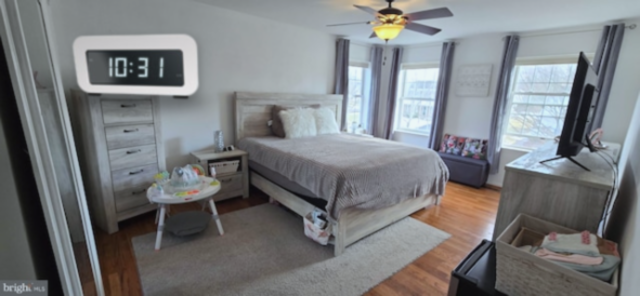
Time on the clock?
10:31
